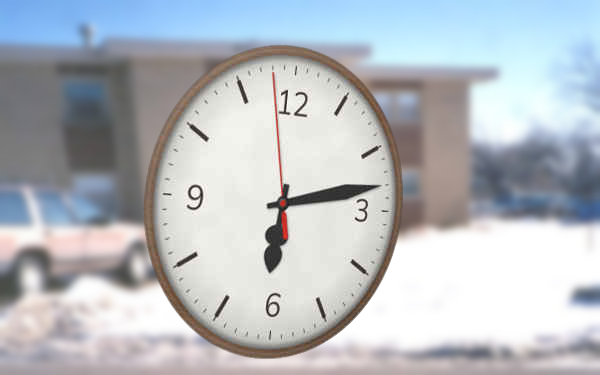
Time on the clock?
6:12:58
